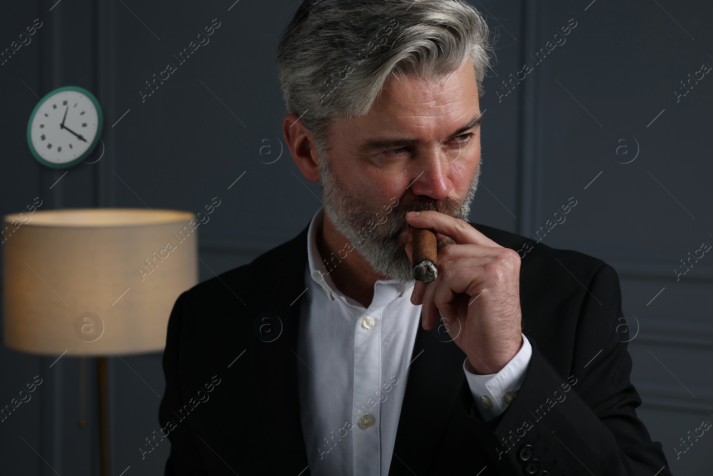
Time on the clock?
12:20
